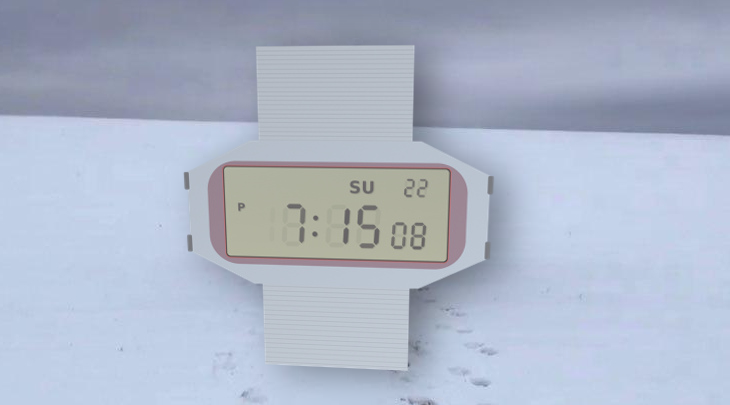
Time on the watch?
7:15:08
